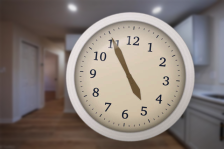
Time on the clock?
4:55
